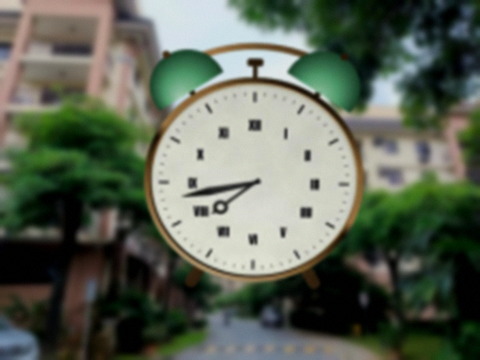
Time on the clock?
7:43
